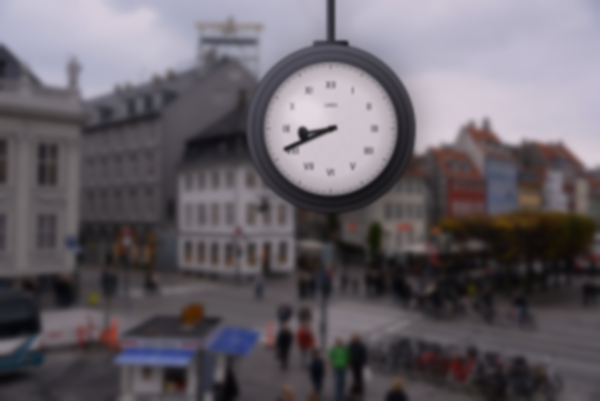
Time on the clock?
8:41
